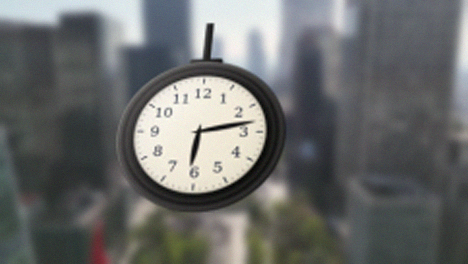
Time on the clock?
6:13
